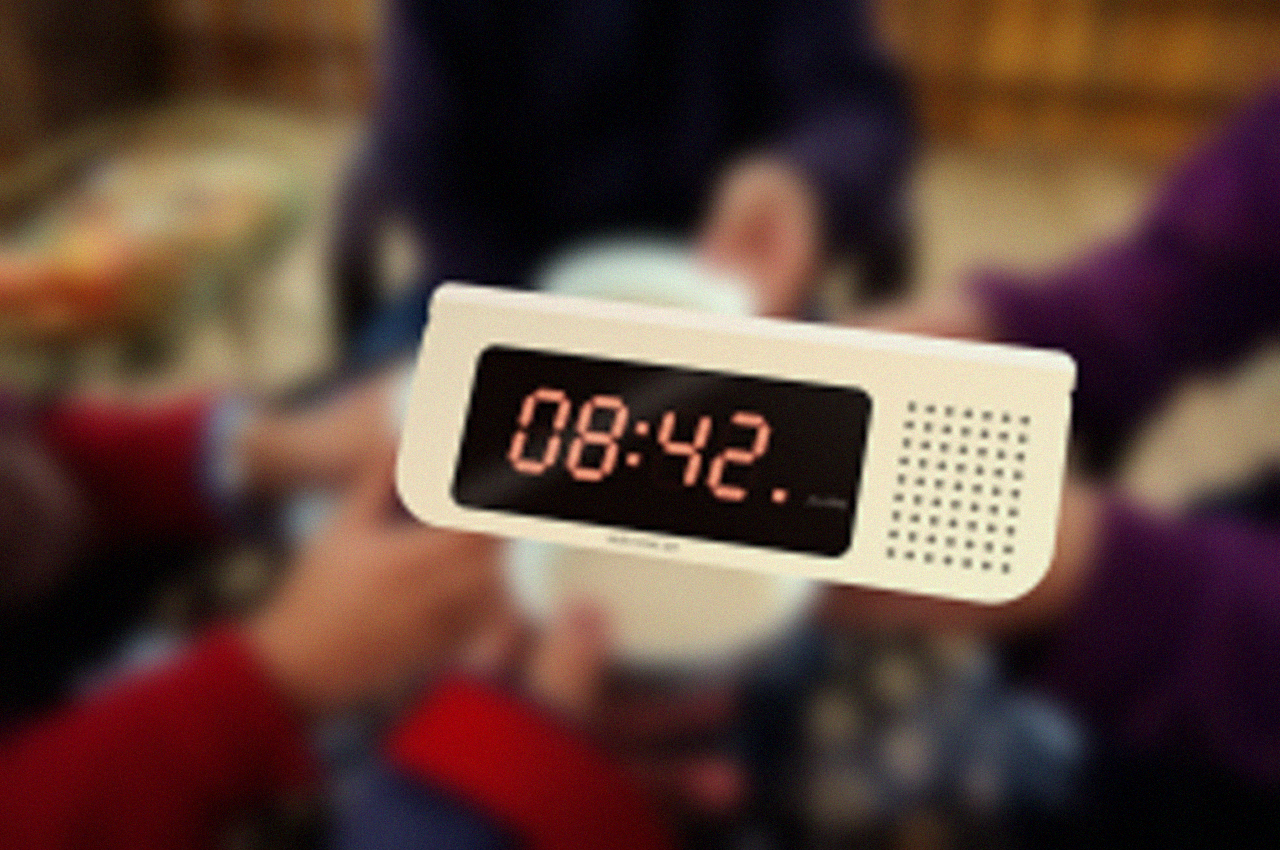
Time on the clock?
8:42
